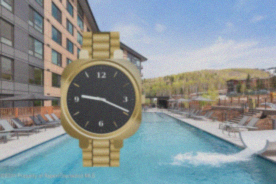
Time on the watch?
9:19
